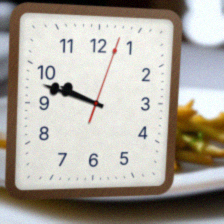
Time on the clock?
9:48:03
